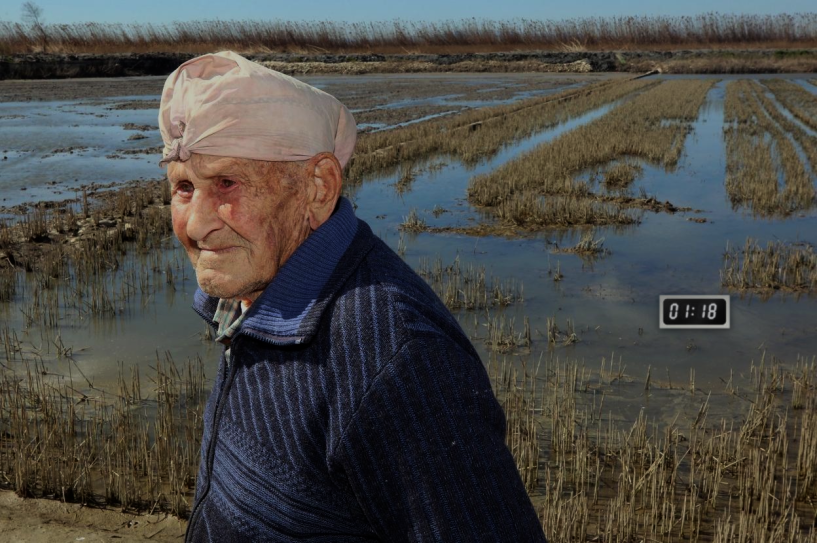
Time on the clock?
1:18
